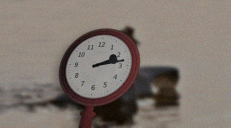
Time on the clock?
2:13
